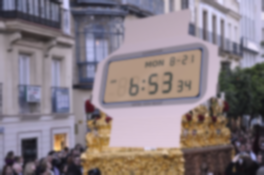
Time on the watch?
6:53
